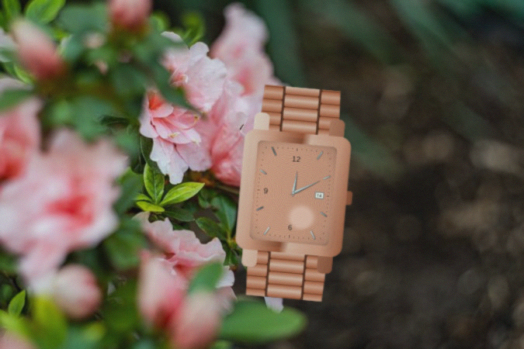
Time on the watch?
12:10
